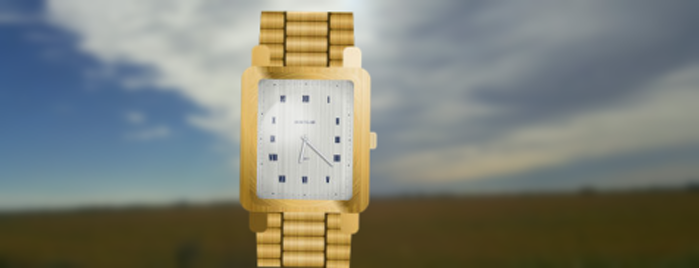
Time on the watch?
6:22
